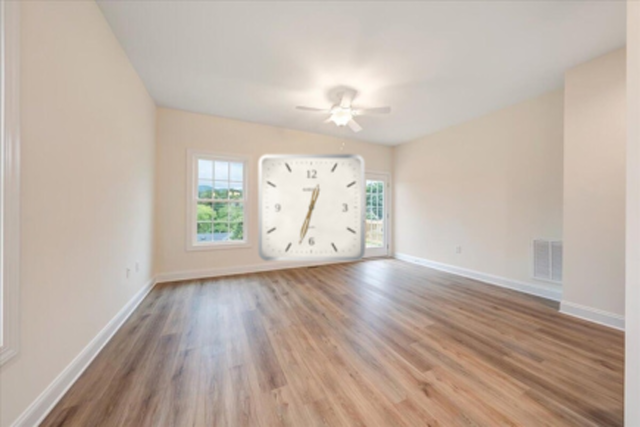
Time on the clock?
12:33
